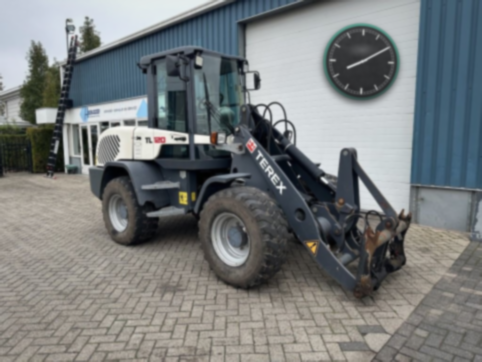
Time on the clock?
8:10
